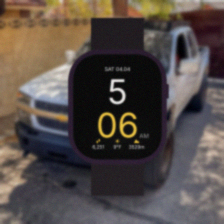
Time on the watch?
5:06
